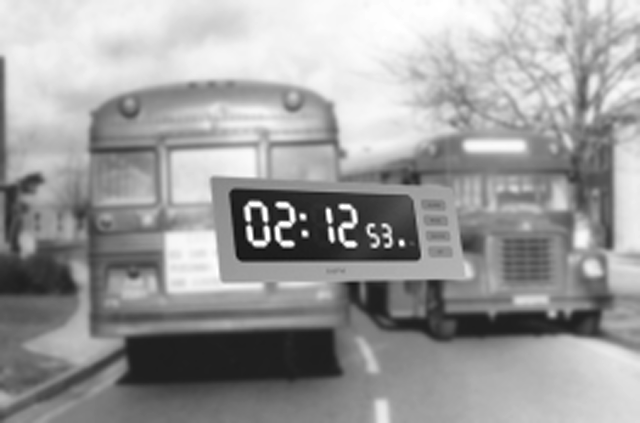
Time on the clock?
2:12:53
